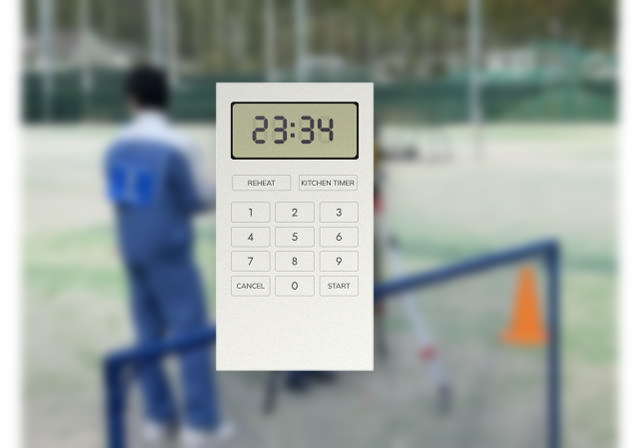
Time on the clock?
23:34
